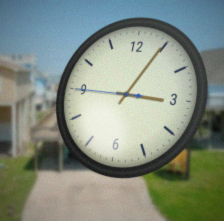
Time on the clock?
3:04:45
